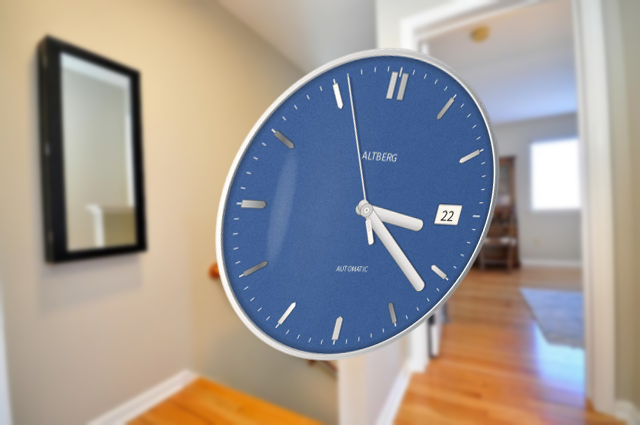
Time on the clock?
3:21:56
